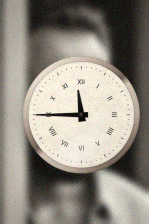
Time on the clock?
11:45
